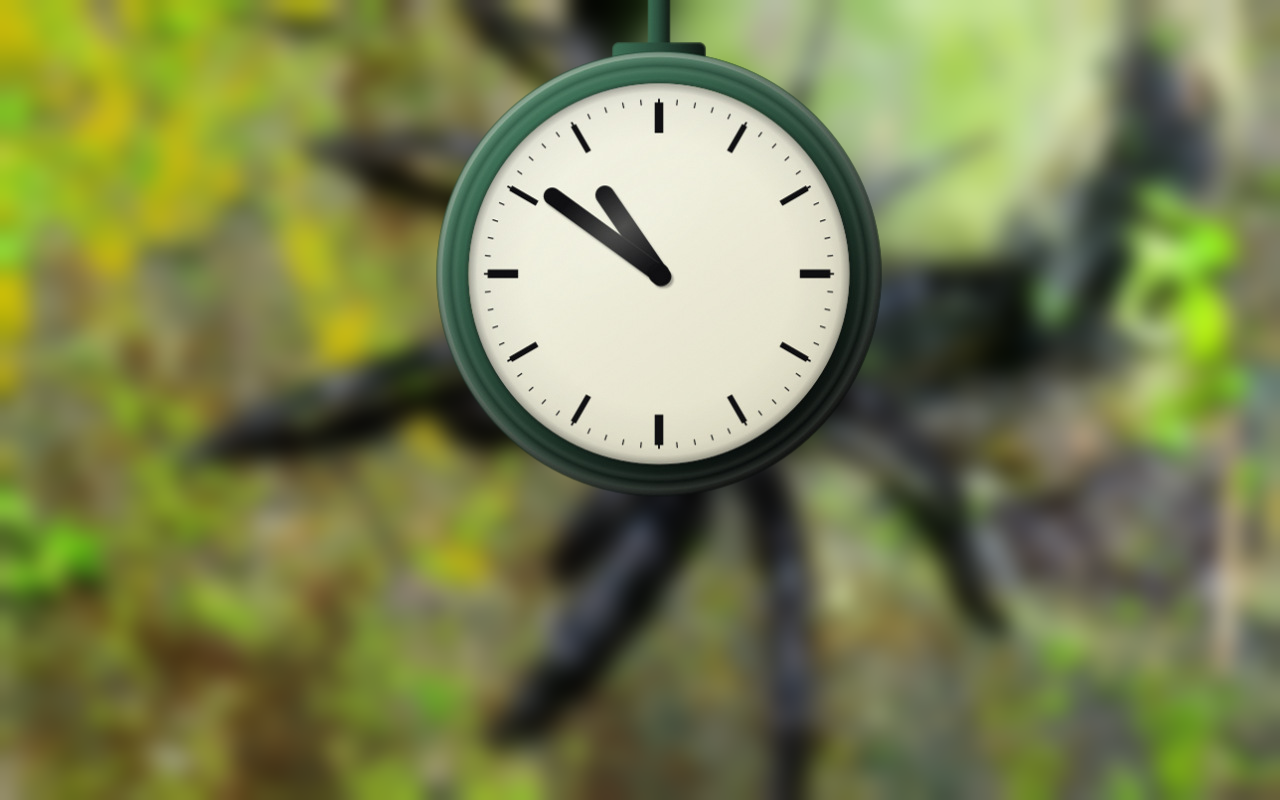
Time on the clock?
10:51
